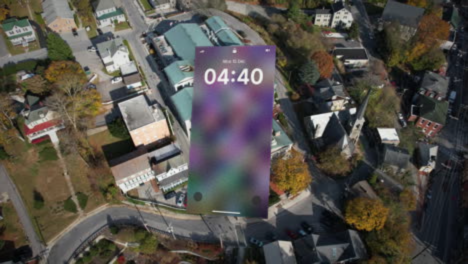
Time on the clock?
4:40
